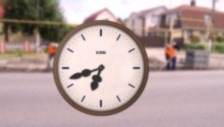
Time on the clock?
6:42
